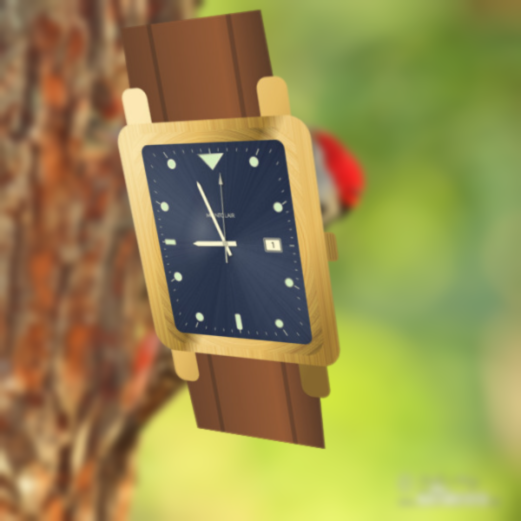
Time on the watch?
8:57:01
